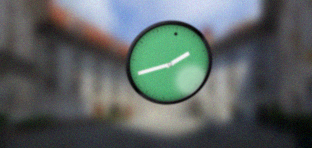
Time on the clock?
1:41
